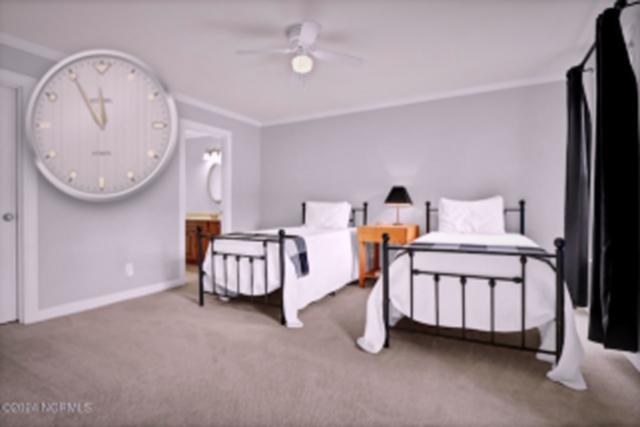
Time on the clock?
11:55
